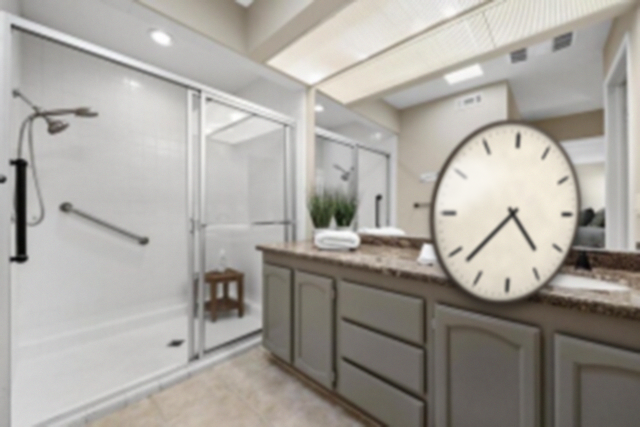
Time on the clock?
4:38
